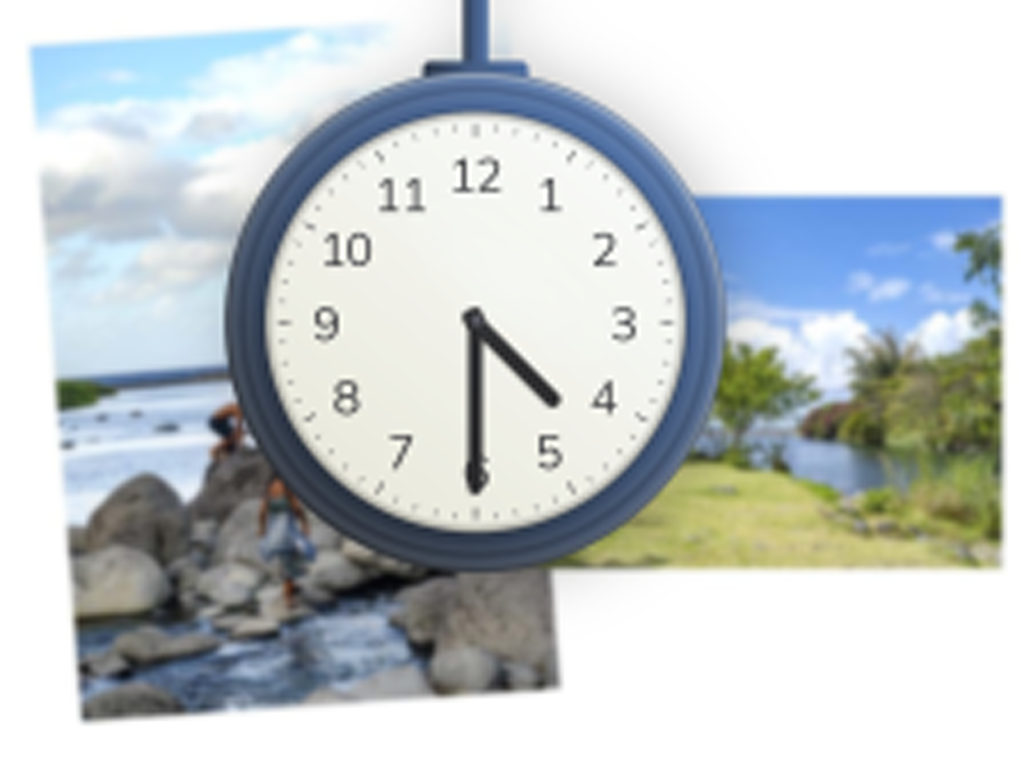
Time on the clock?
4:30
